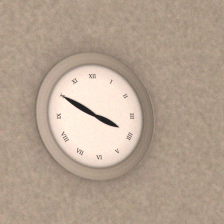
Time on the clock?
3:50
